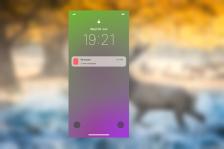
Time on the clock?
19:21
